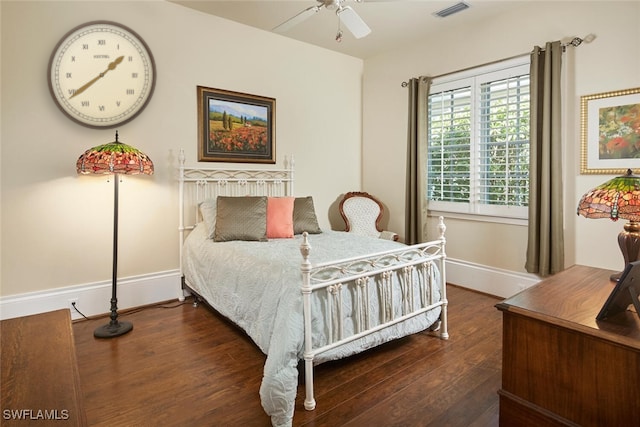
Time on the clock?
1:39
